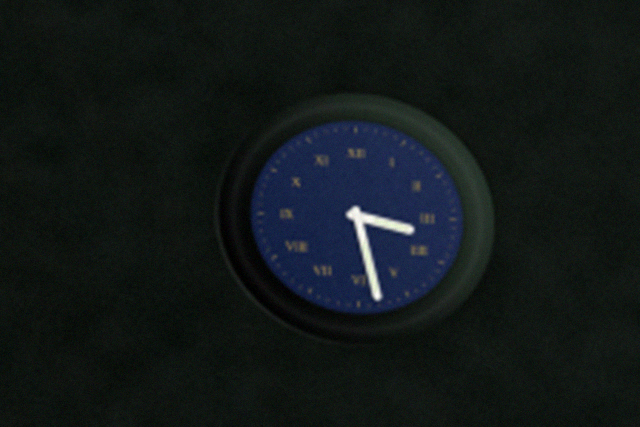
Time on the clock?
3:28
